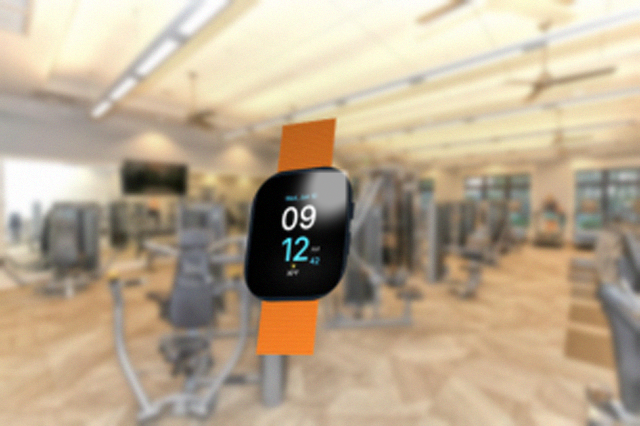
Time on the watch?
9:12
